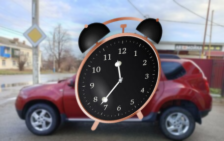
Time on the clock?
11:37
